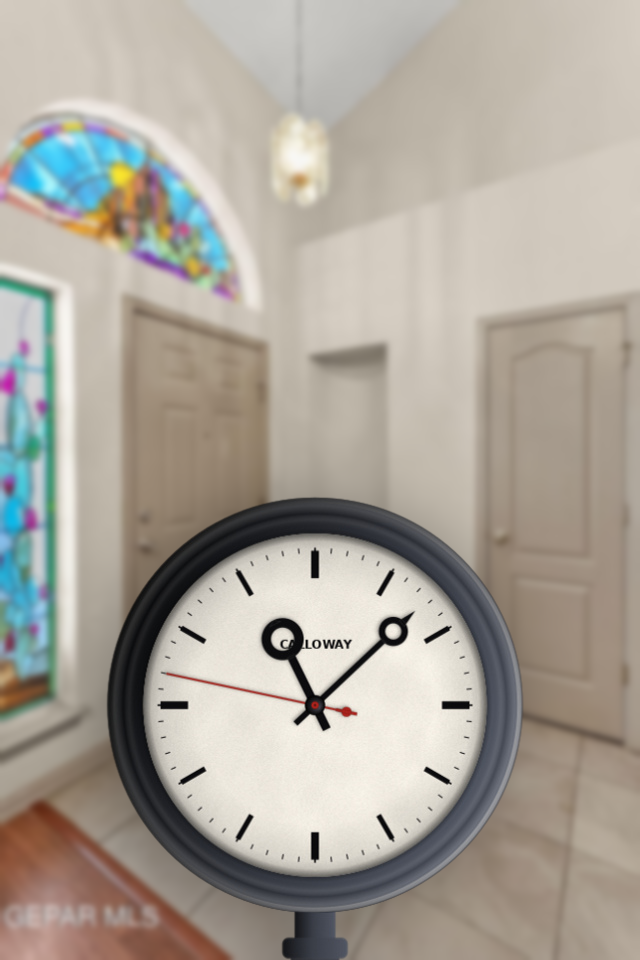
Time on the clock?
11:07:47
